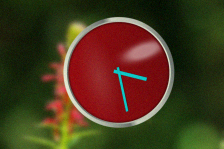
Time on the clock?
3:28
